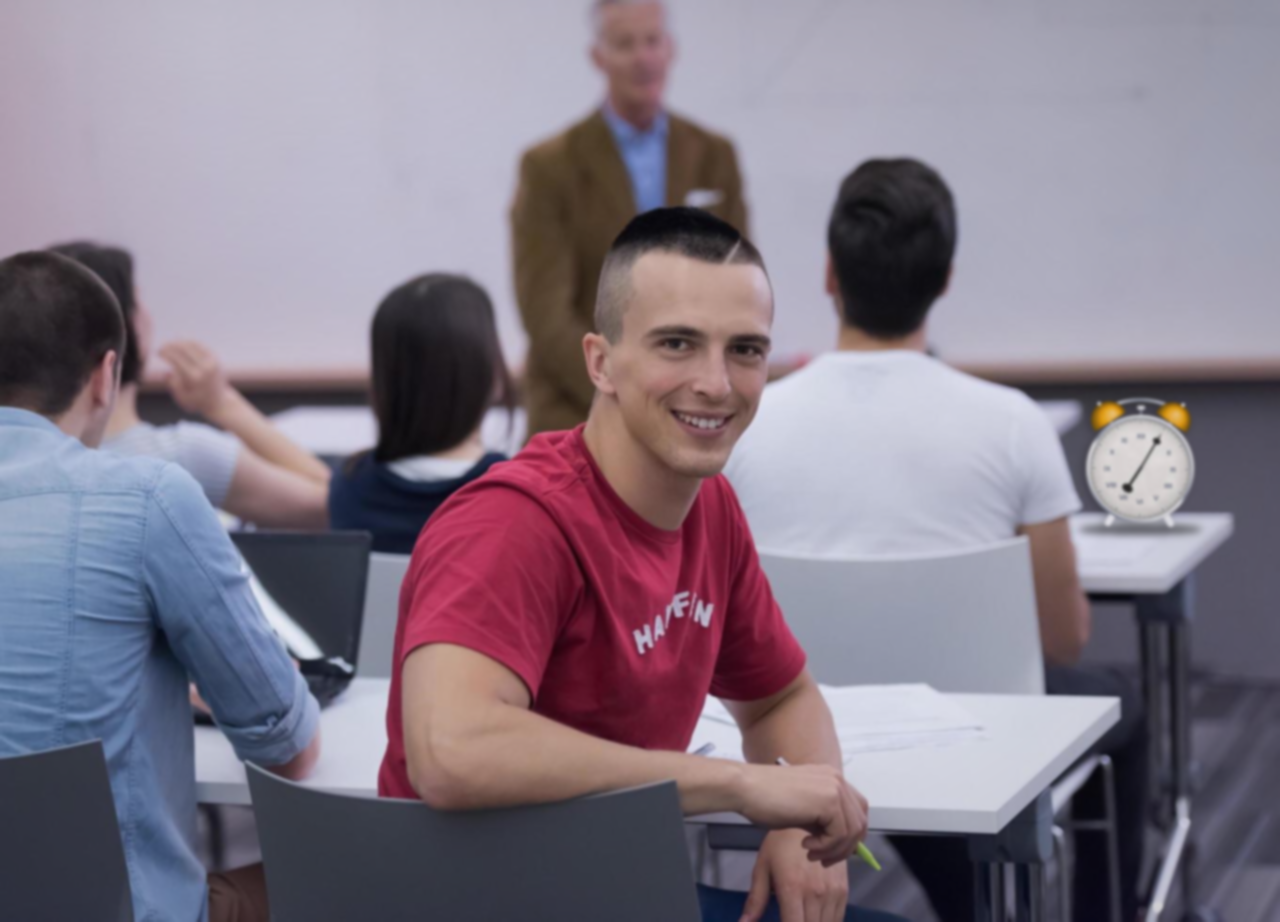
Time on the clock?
7:05
